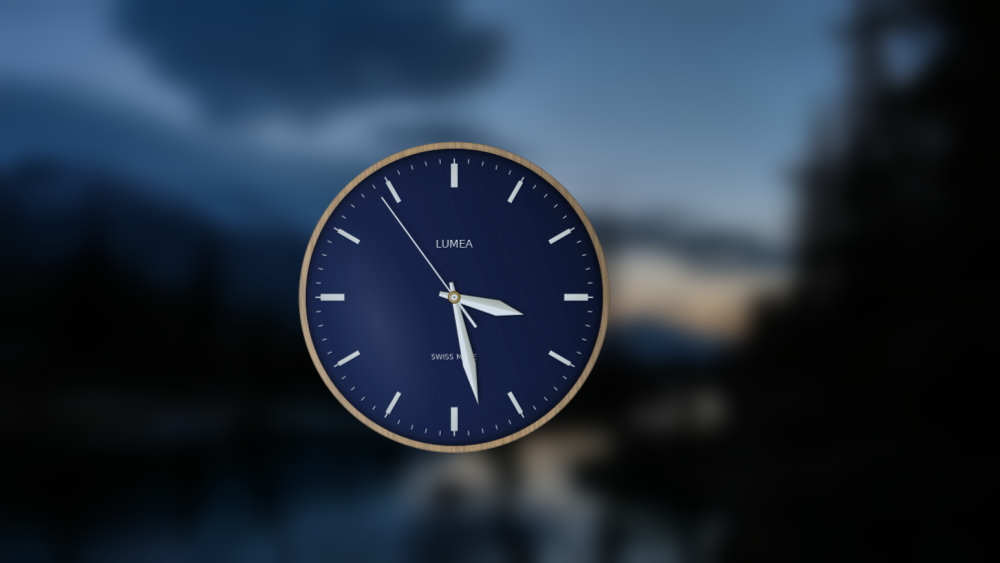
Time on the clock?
3:27:54
